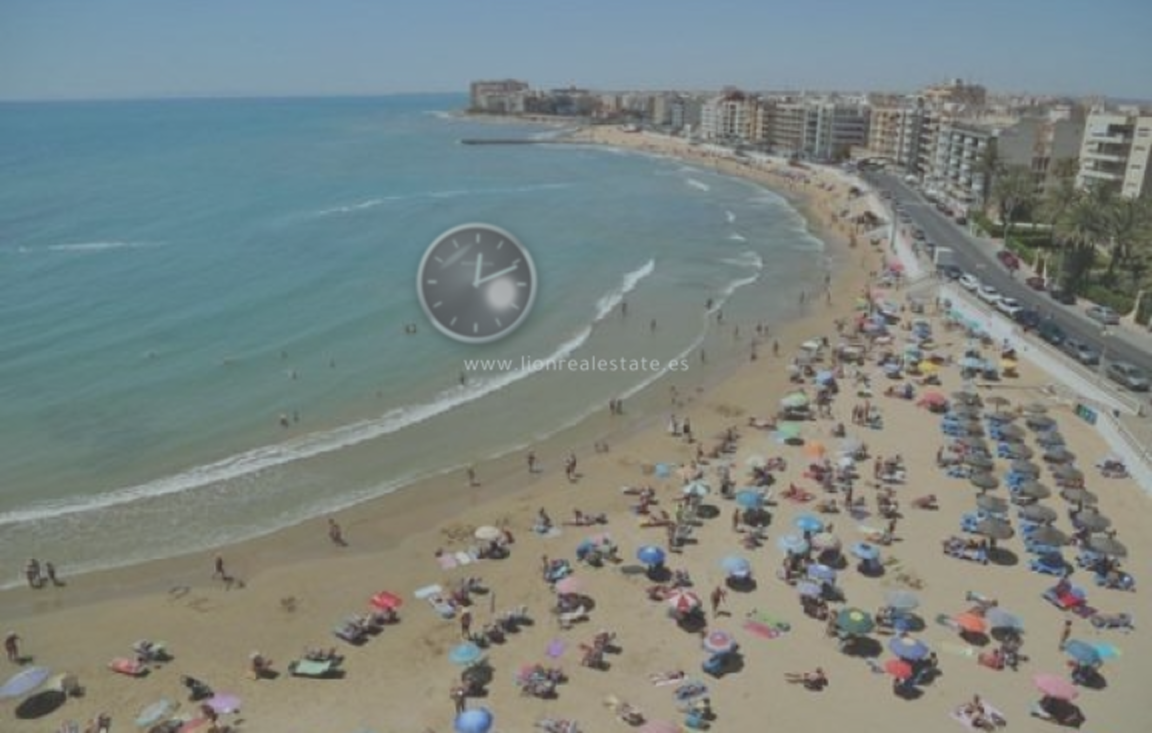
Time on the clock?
12:11
